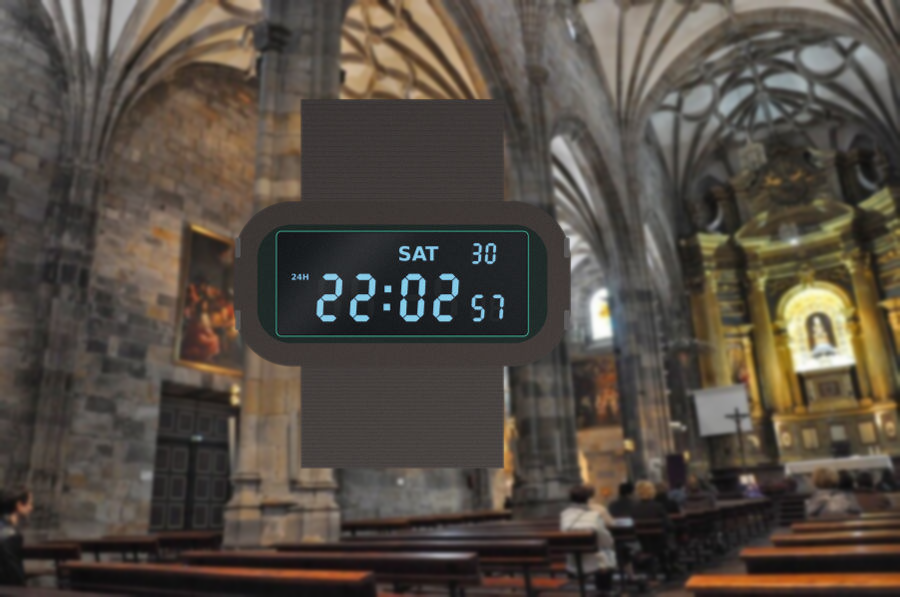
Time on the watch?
22:02:57
